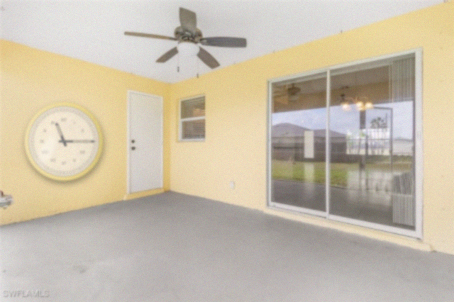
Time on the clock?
11:15
